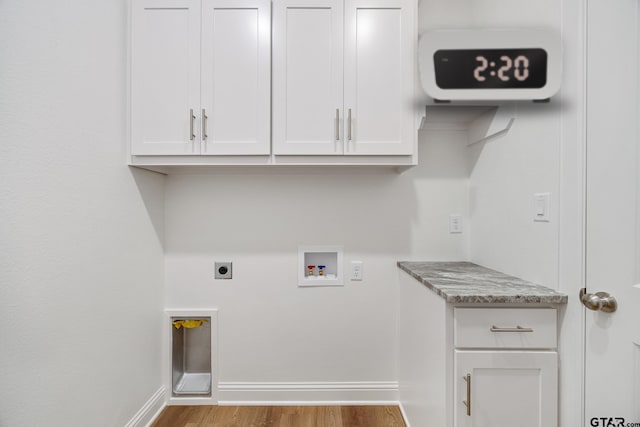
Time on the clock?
2:20
